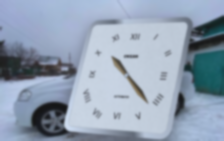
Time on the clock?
10:22
